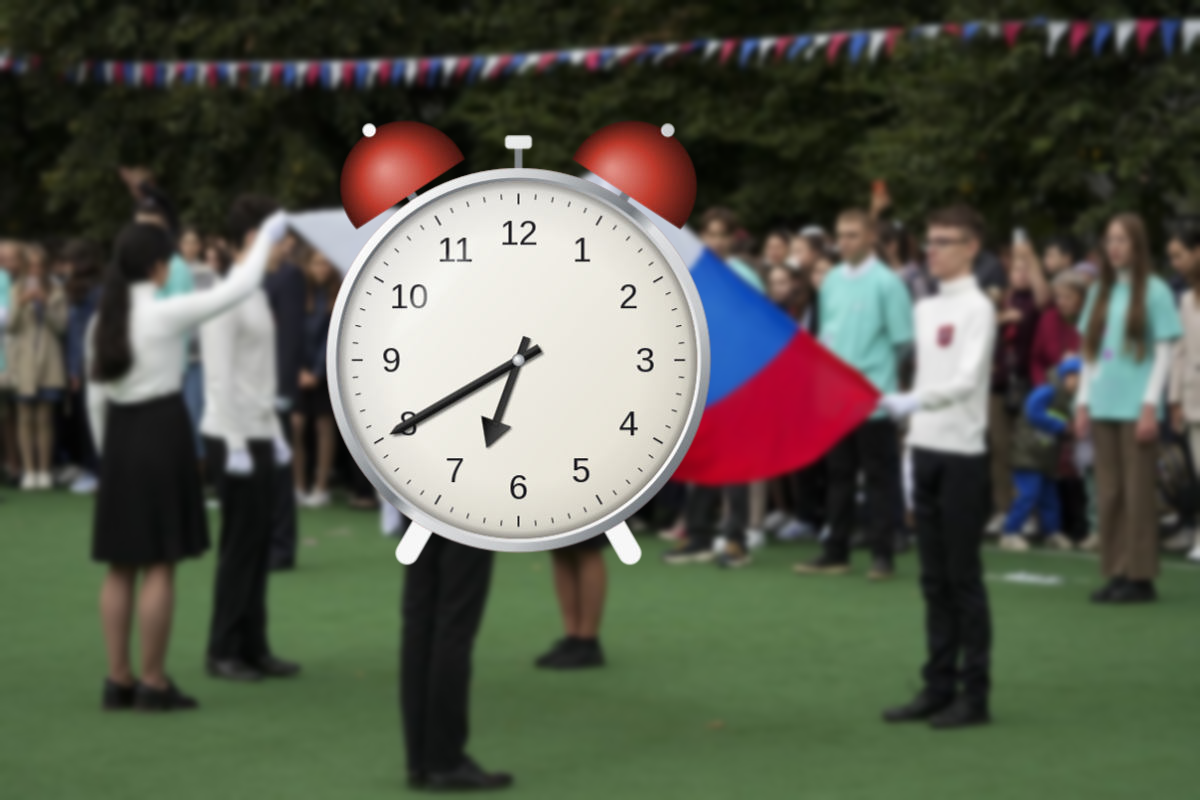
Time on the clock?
6:40
